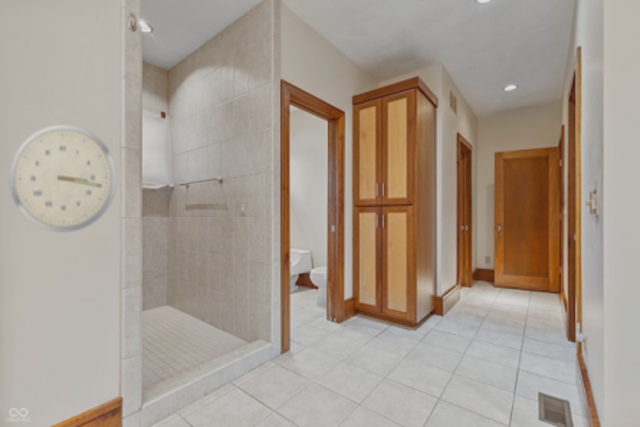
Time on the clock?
3:17
